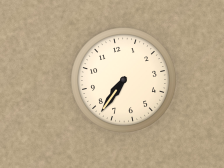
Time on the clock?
7:38
